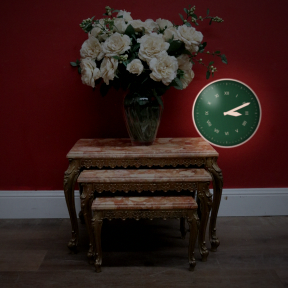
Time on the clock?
3:11
